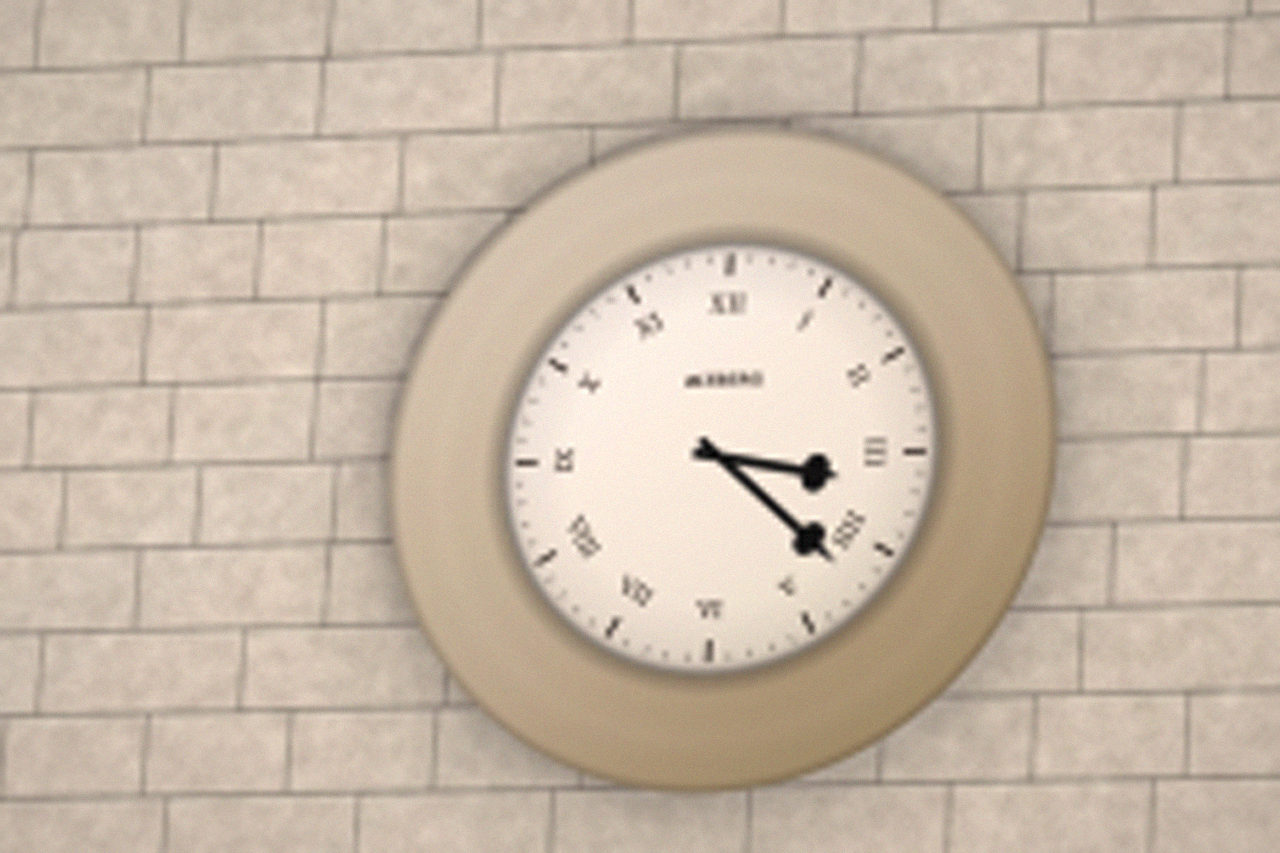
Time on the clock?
3:22
